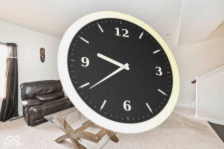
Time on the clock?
9:39
